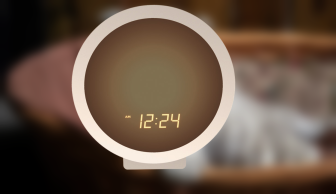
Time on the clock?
12:24
